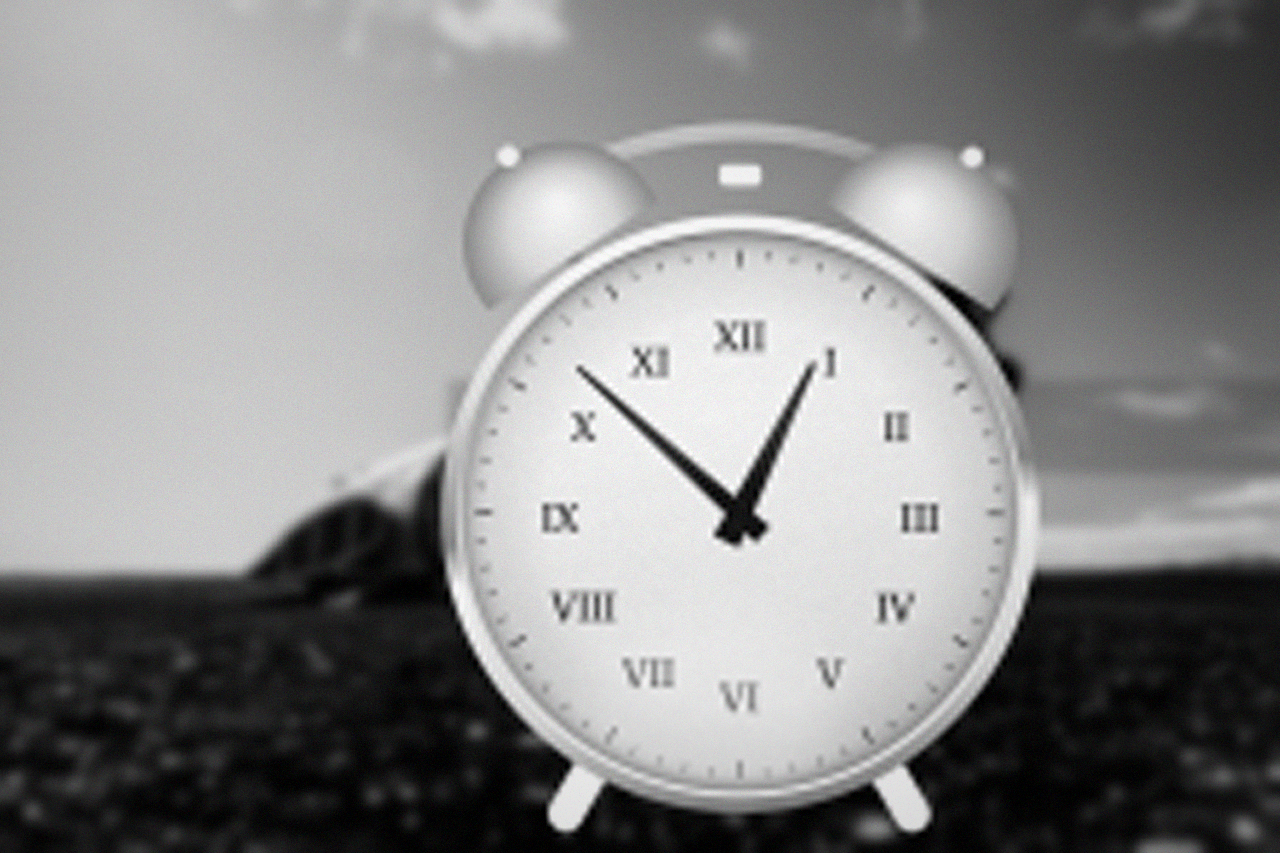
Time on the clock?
12:52
